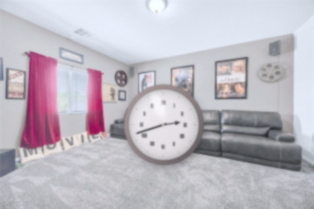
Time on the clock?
2:42
